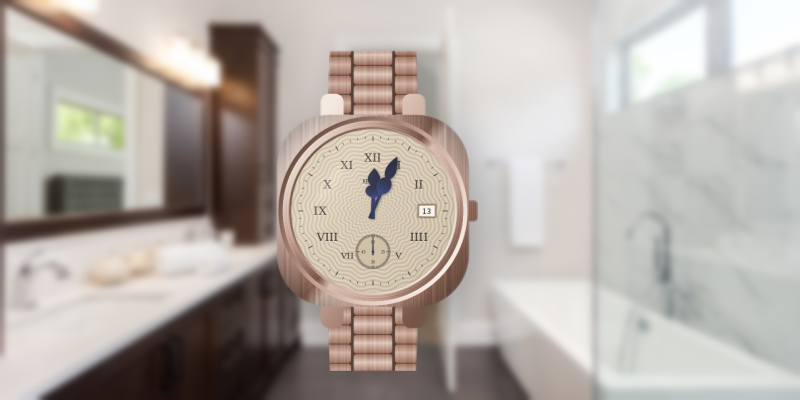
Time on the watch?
12:04
